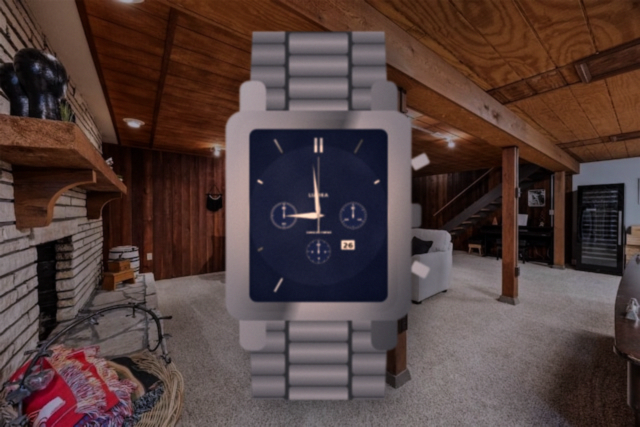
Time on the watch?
8:59
